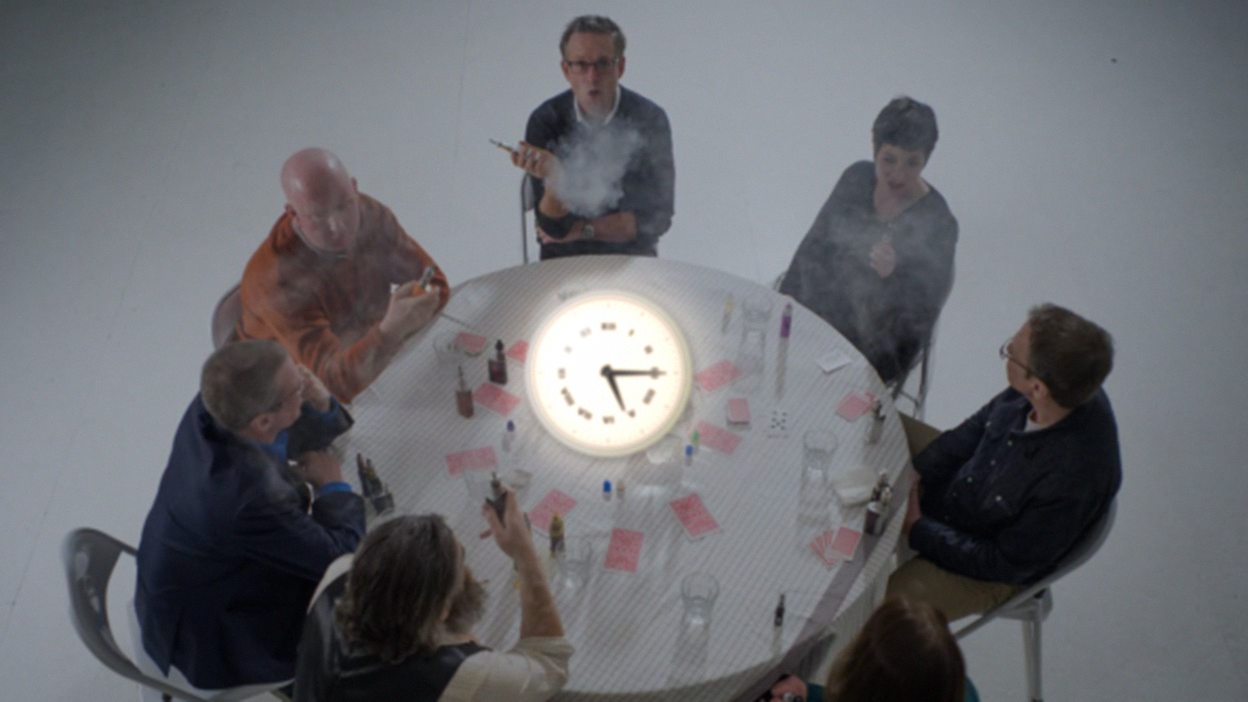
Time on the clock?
5:15
